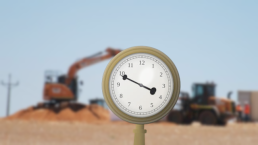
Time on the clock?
3:49
